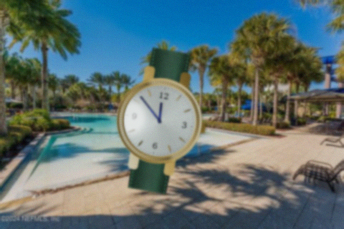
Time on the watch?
11:52
